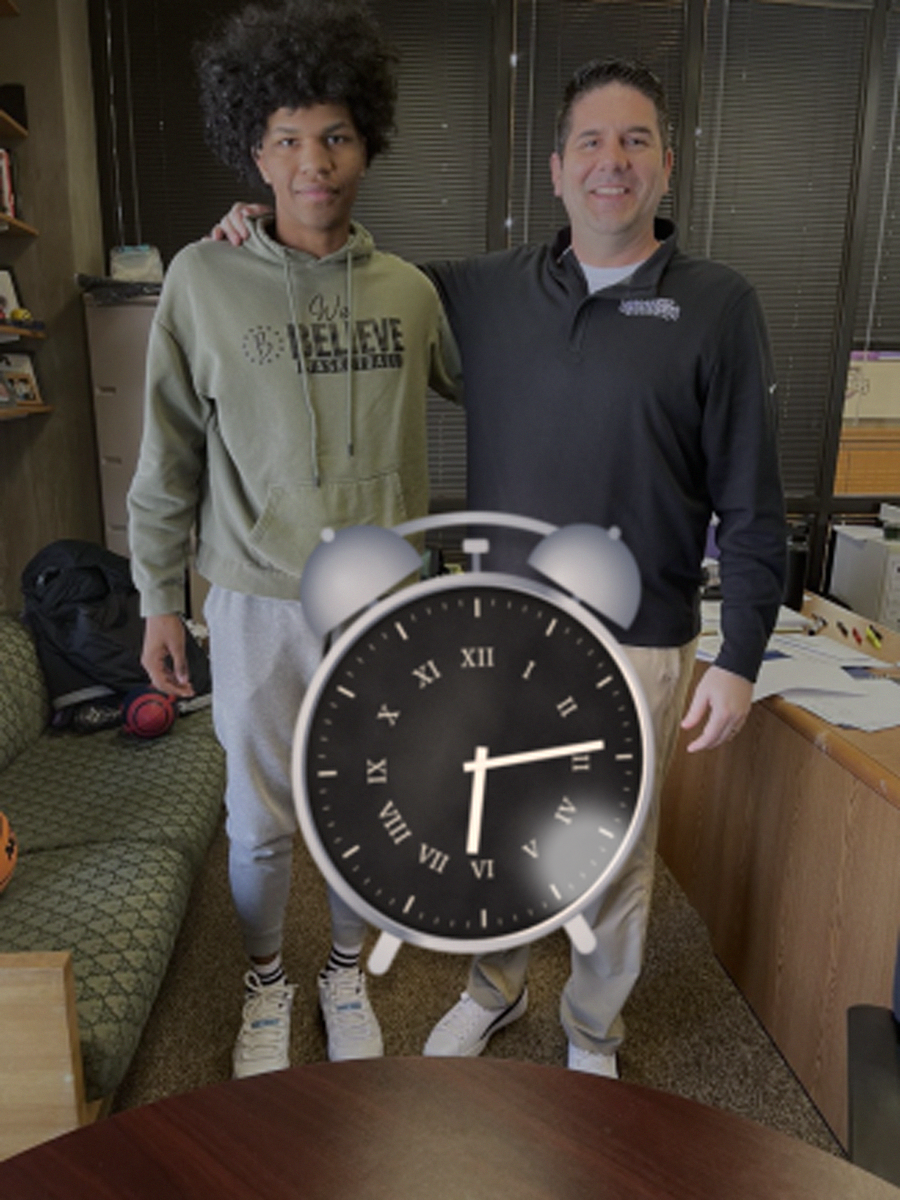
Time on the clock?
6:14
